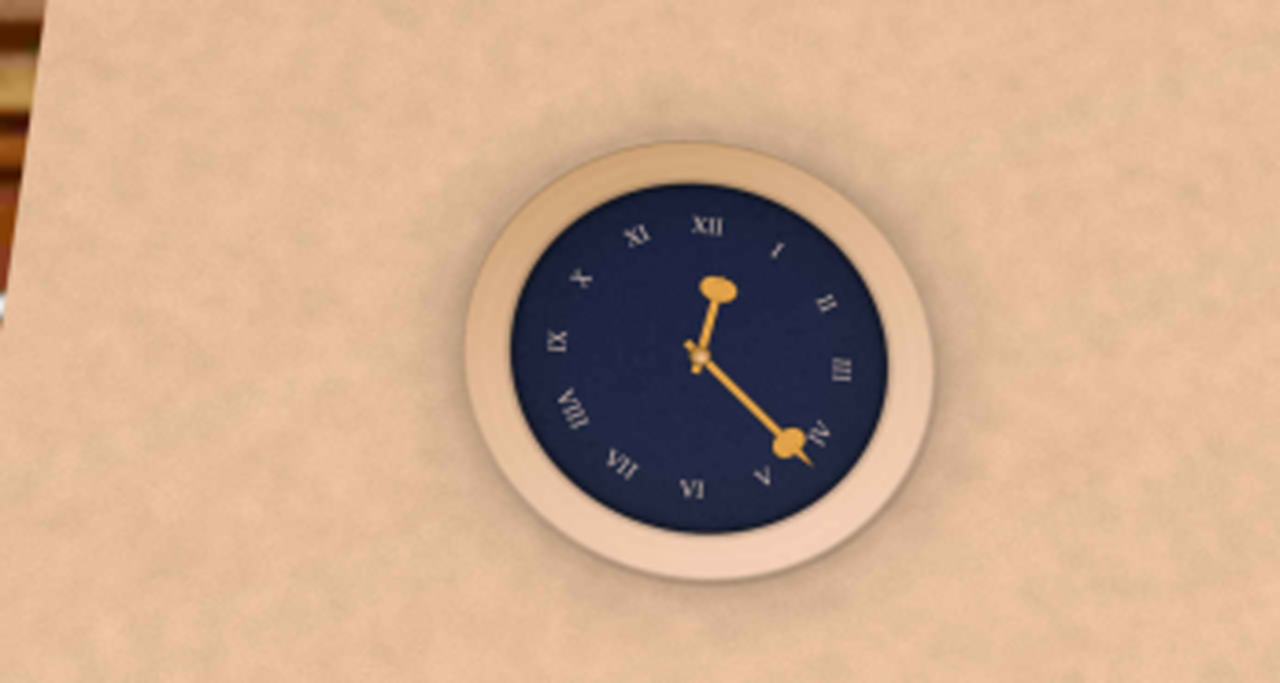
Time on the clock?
12:22
